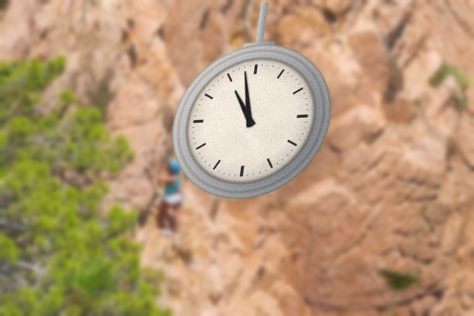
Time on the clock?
10:58
